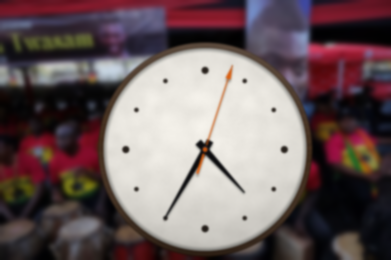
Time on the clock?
4:35:03
